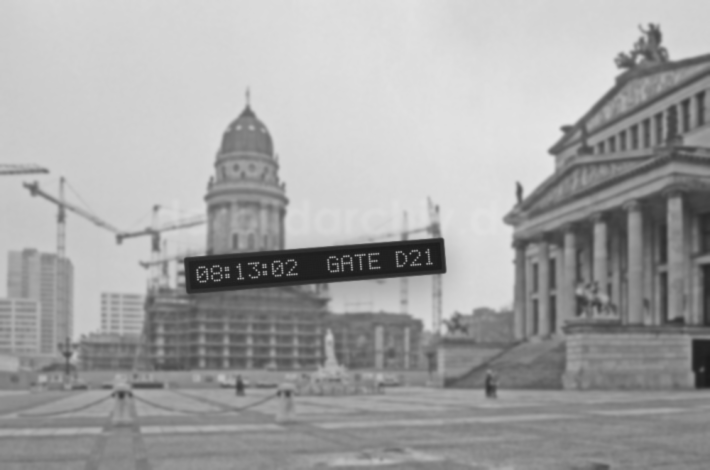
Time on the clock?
8:13:02
